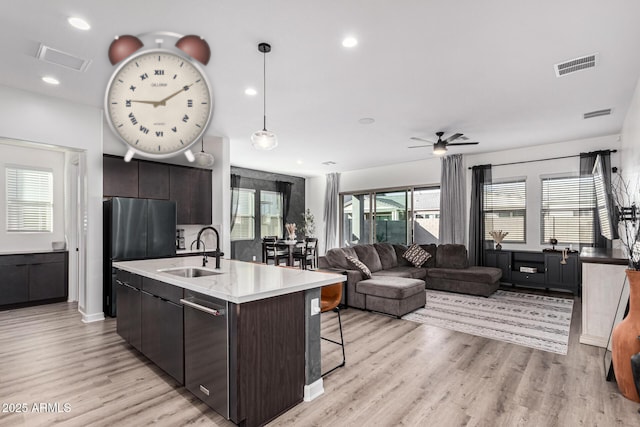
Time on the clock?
9:10
